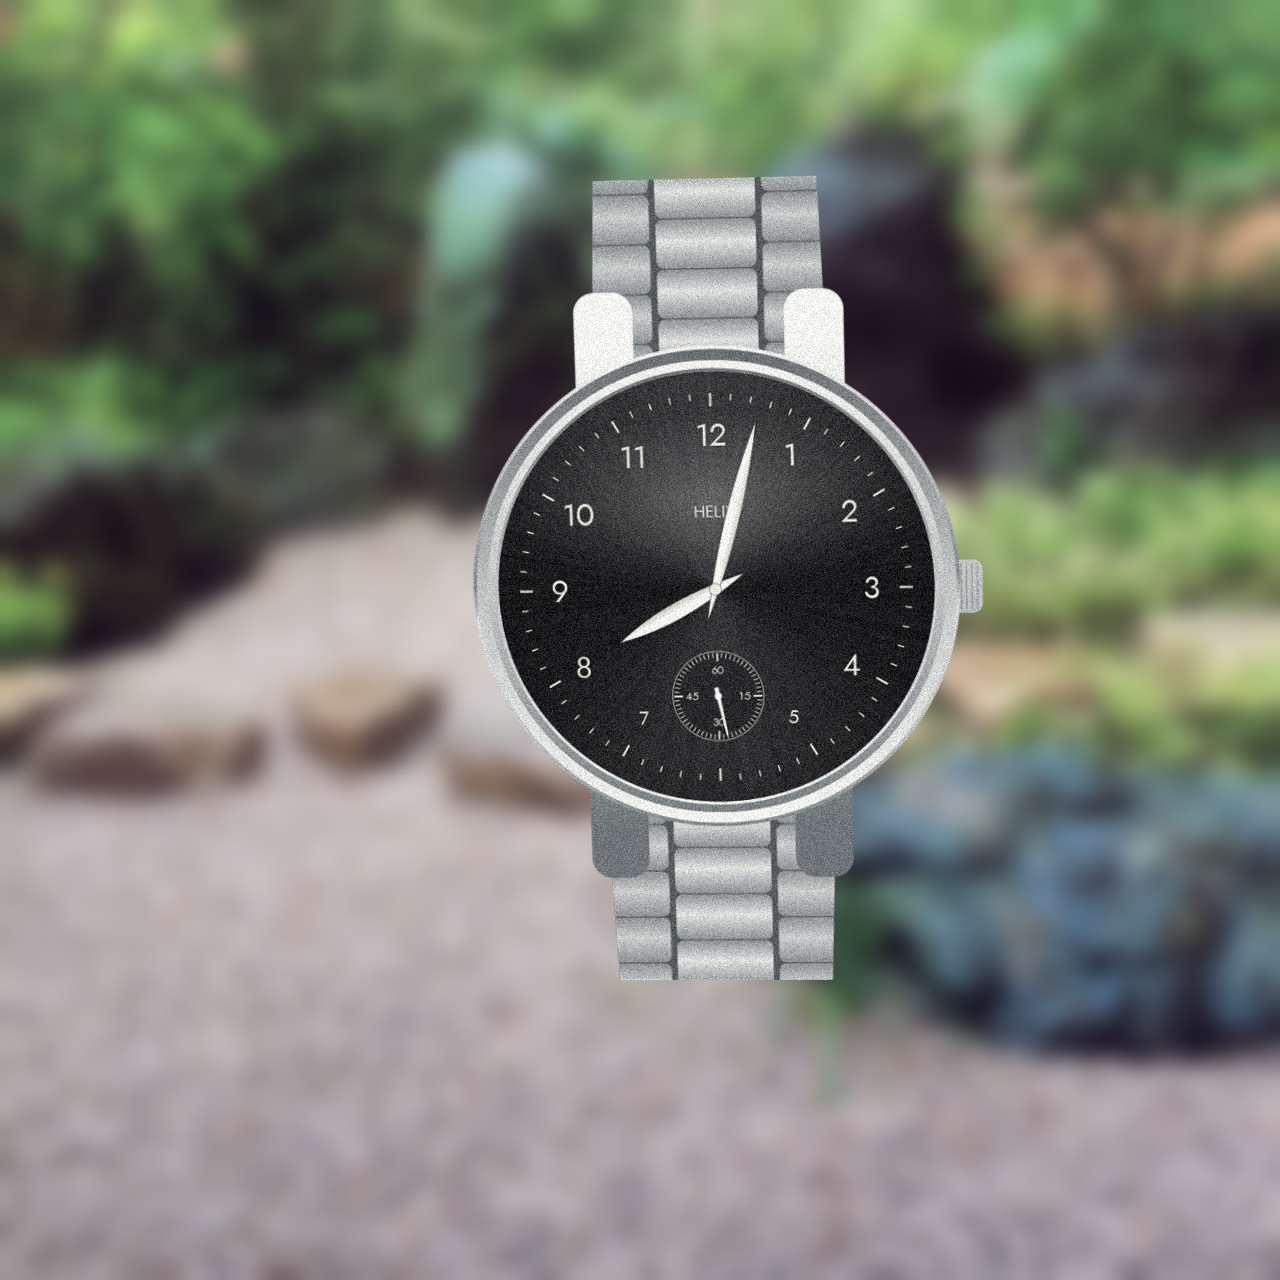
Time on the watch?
8:02:28
